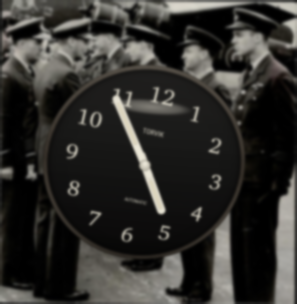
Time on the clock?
4:54
